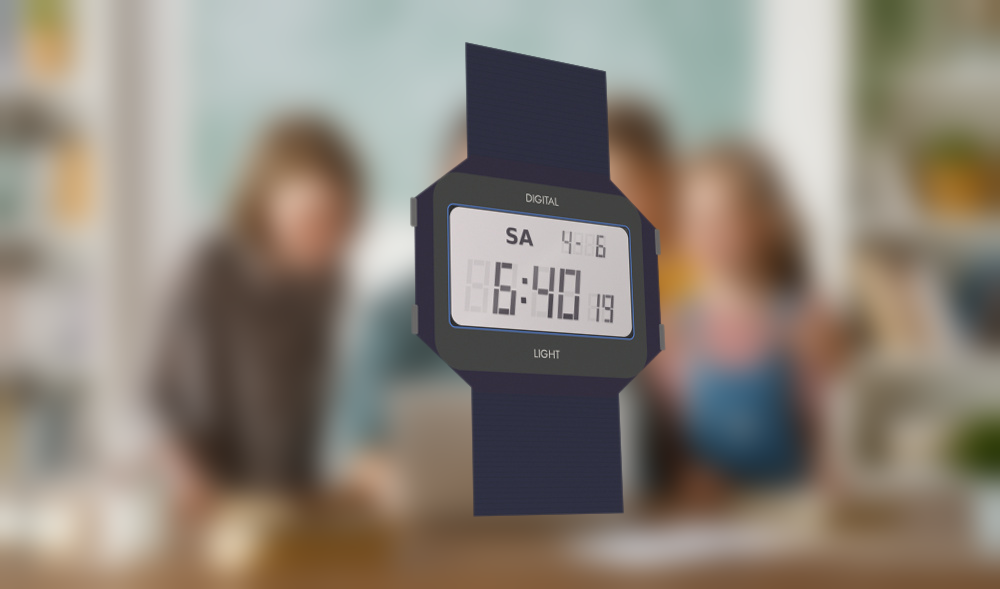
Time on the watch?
6:40:19
